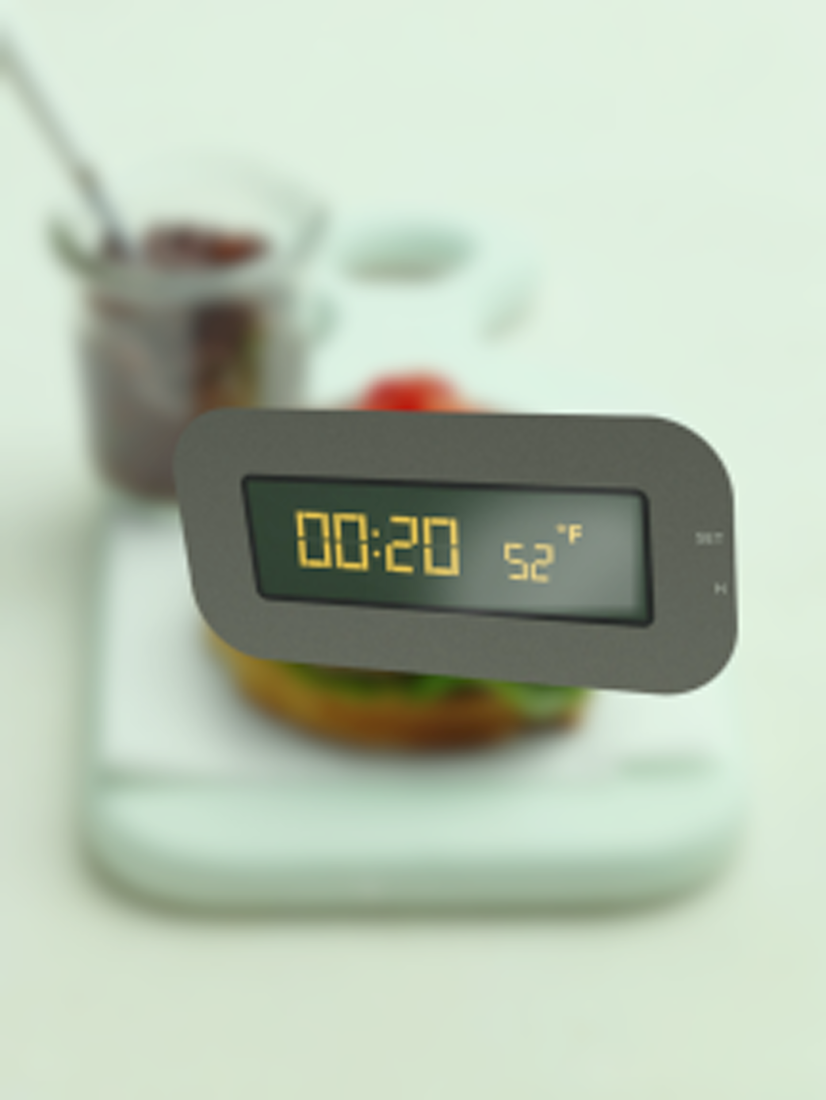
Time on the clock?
0:20
